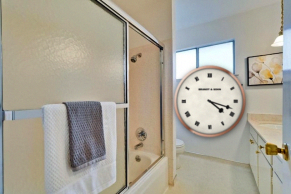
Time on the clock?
4:18
